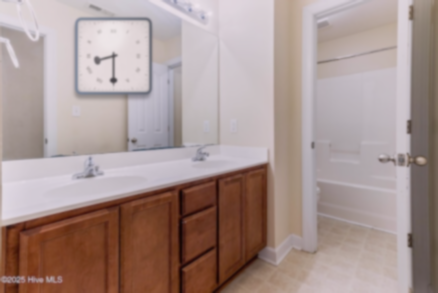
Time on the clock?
8:30
